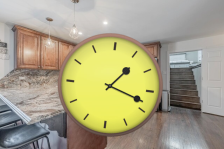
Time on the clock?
1:18
